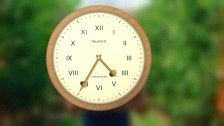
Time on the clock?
4:35
